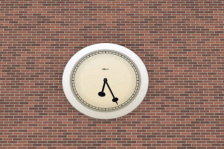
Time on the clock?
6:26
